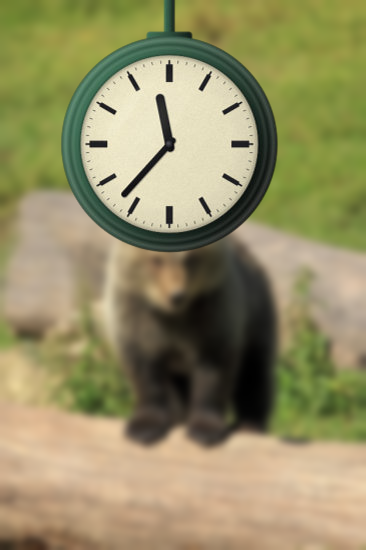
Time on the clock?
11:37
